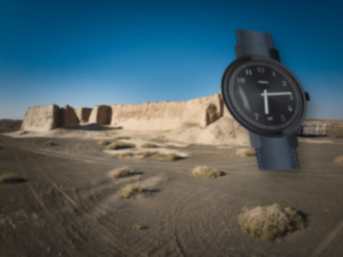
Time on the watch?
6:14
